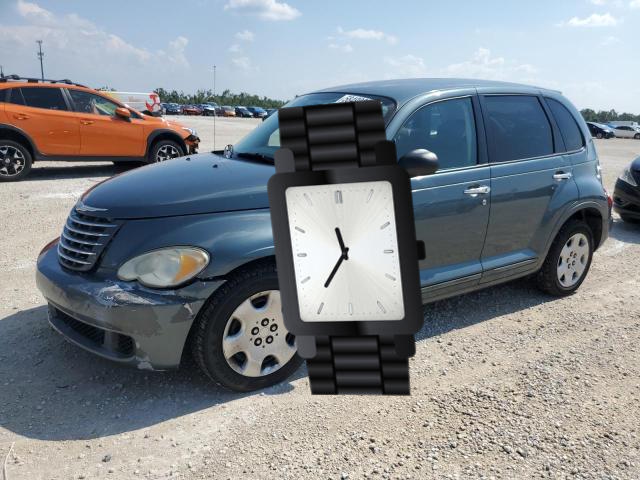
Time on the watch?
11:36
